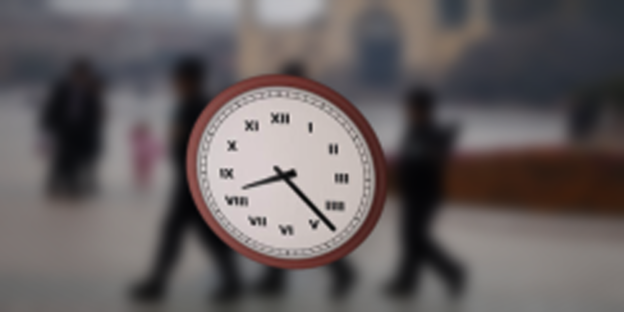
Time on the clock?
8:23
